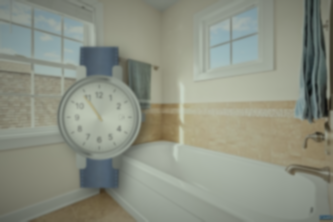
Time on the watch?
10:54
